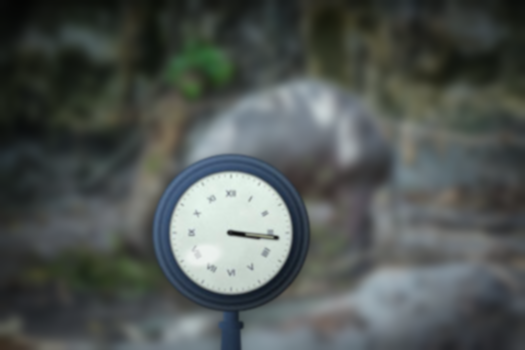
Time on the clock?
3:16
